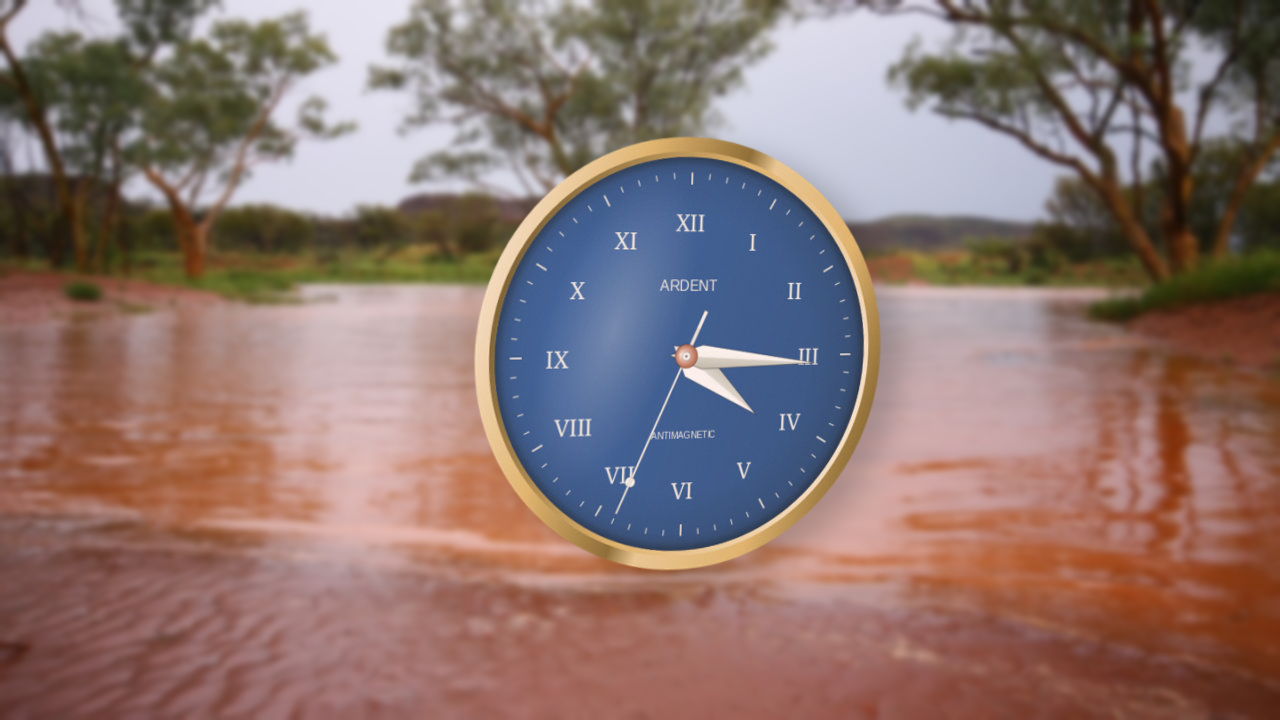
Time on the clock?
4:15:34
